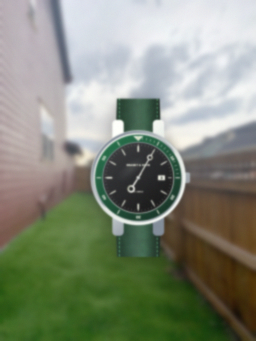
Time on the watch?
7:05
